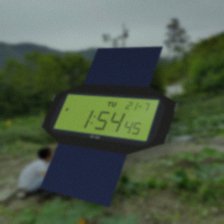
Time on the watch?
1:54:45
